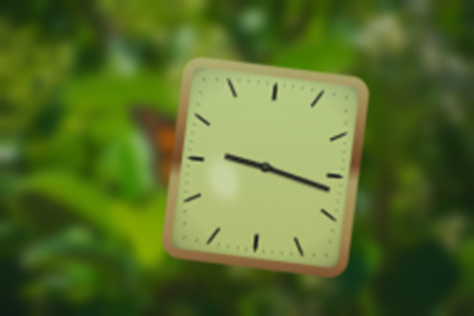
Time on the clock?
9:17
